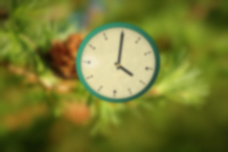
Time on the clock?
4:00
